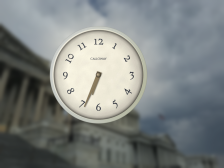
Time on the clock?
6:34
